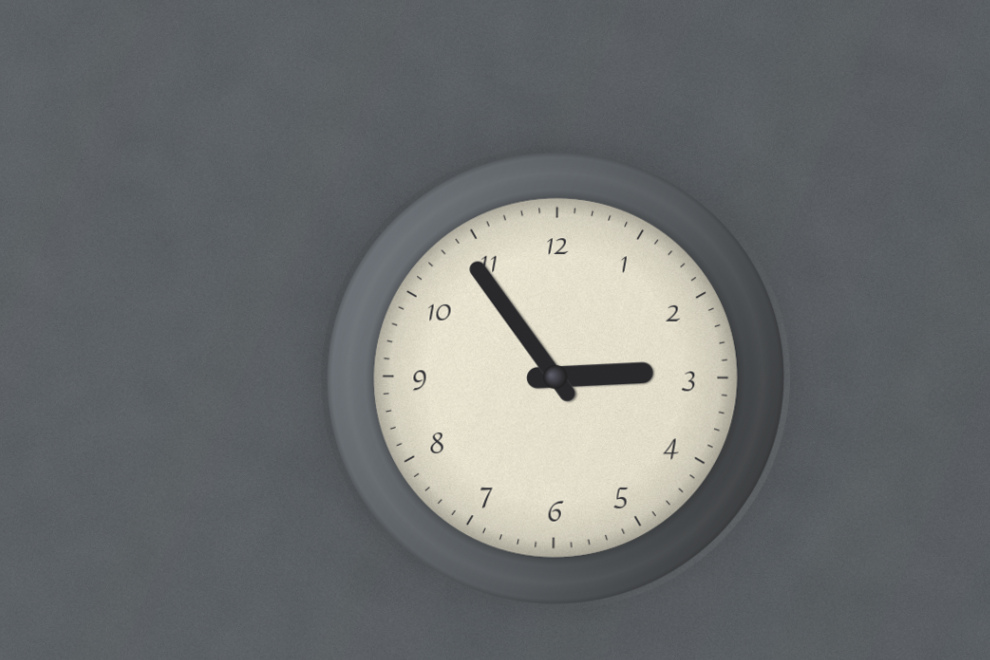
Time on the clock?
2:54
